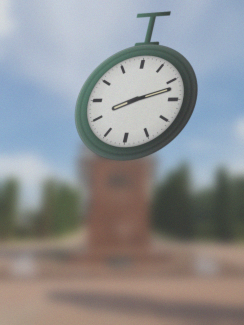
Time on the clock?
8:12
